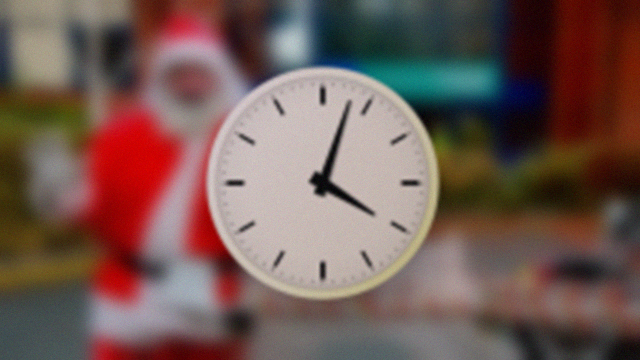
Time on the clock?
4:03
